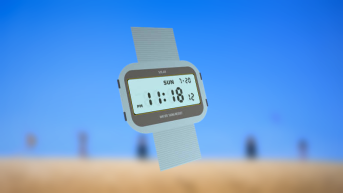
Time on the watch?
11:18:12
